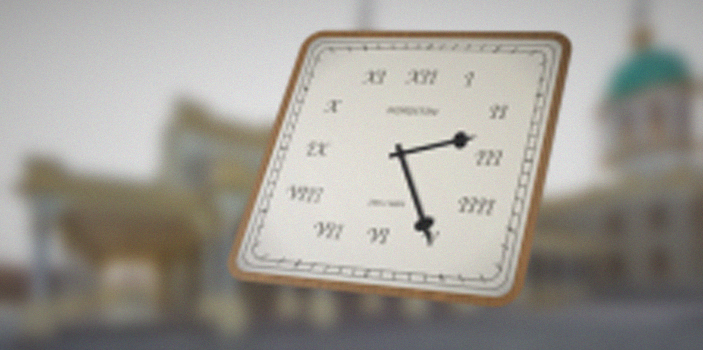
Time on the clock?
2:25
